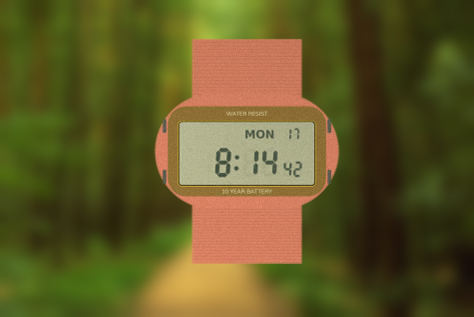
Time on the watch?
8:14:42
